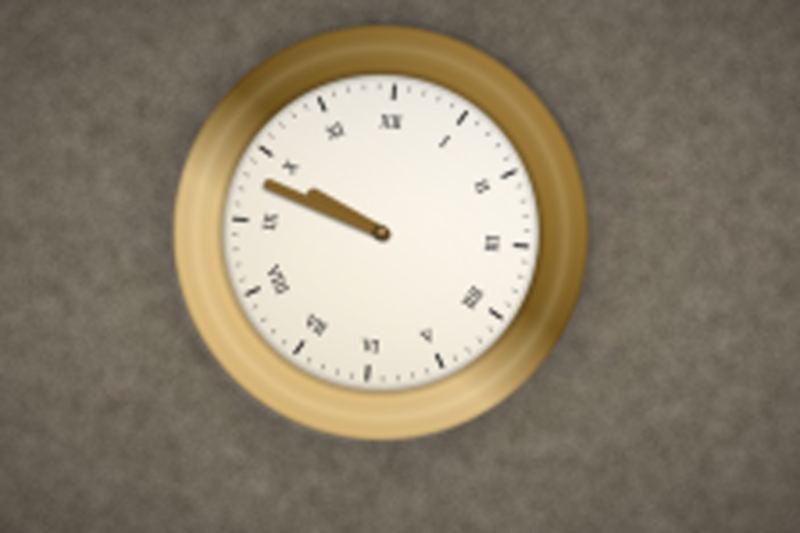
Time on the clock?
9:48
